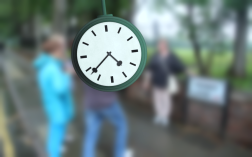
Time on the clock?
4:38
